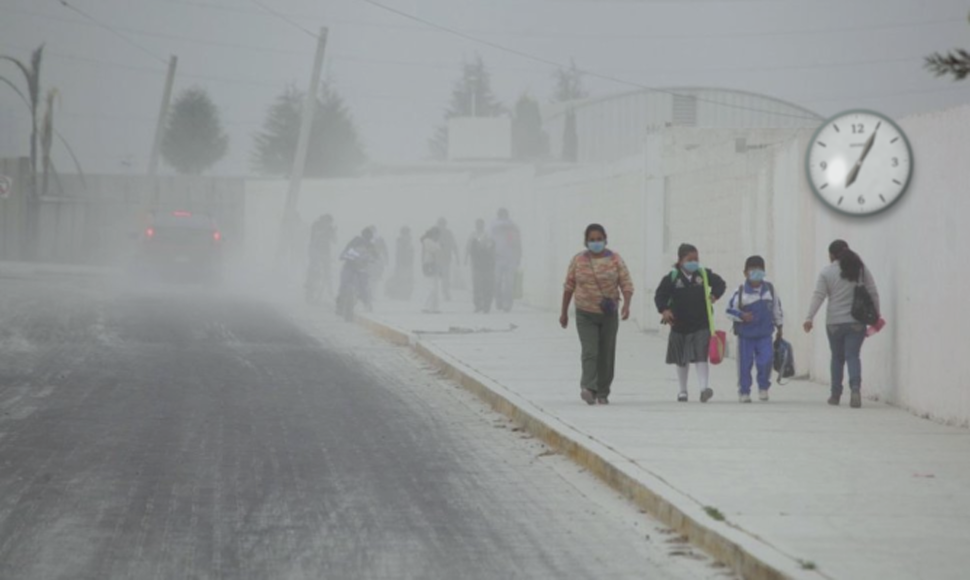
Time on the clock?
7:05
